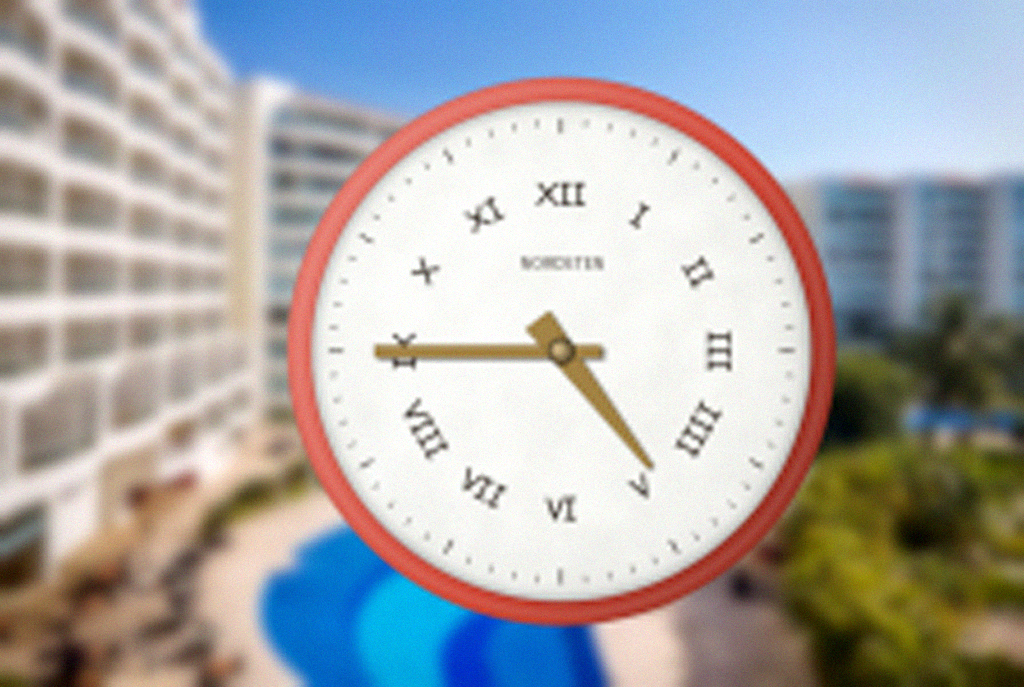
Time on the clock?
4:45
